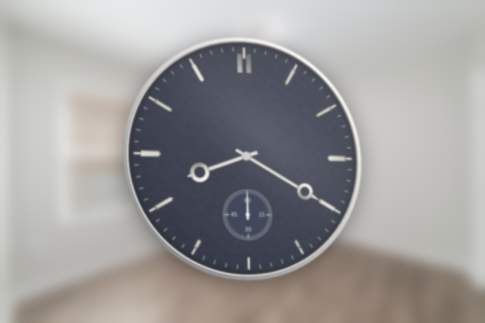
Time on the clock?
8:20
